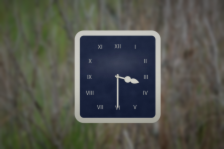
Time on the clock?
3:30
